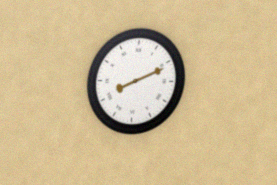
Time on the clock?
8:11
